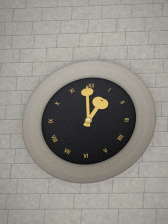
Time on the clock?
12:59
